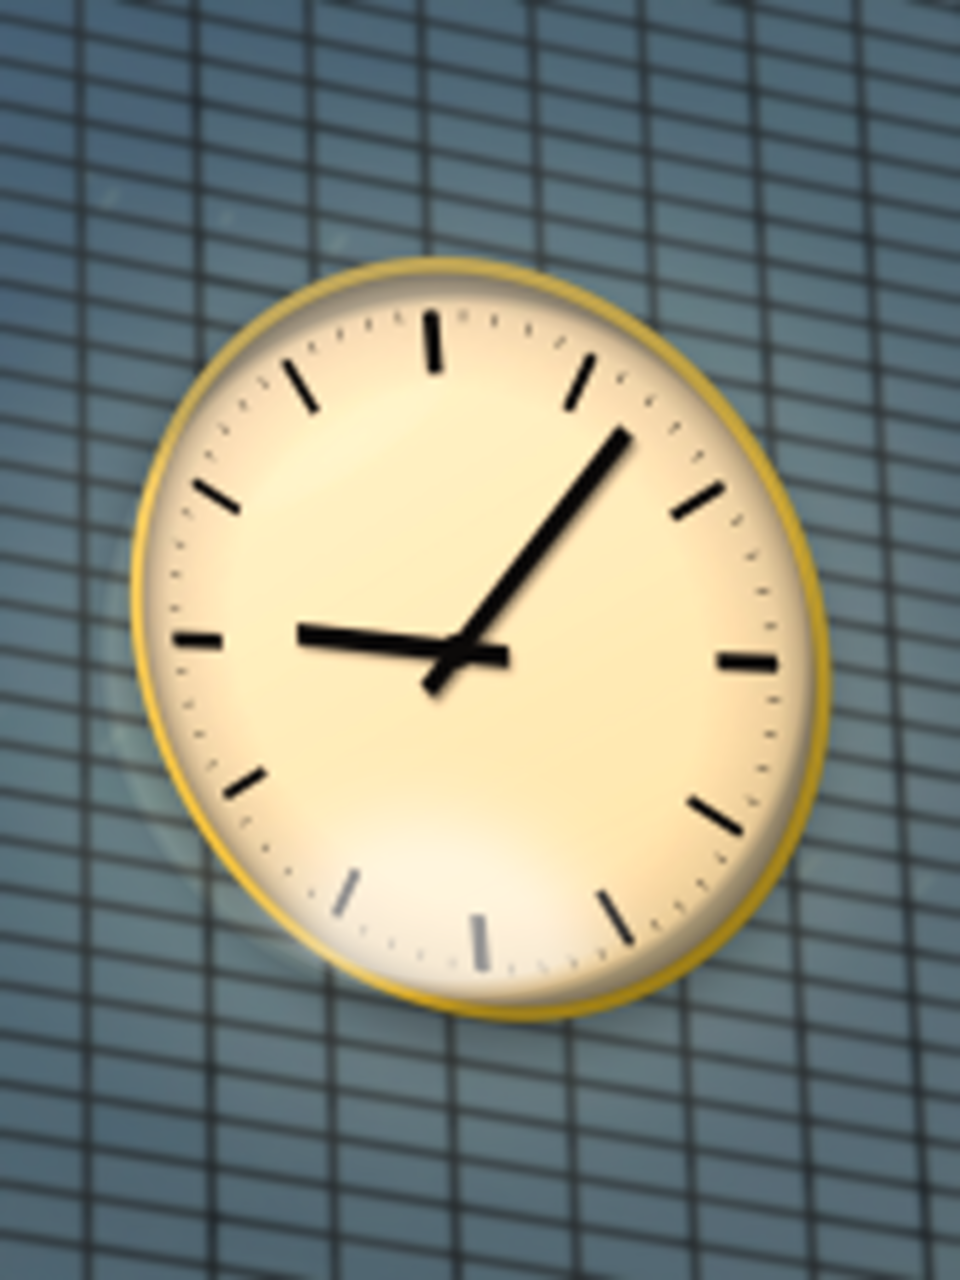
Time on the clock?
9:07
